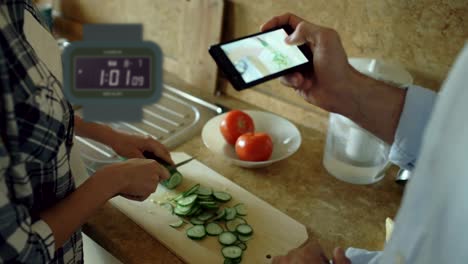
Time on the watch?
1:01
